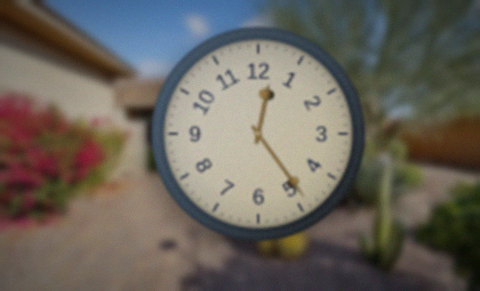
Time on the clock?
12:24
